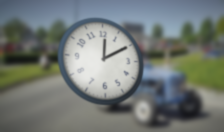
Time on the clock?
12:10
